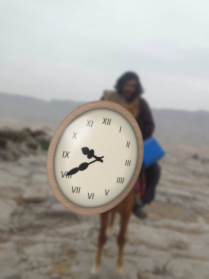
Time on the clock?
9:40
